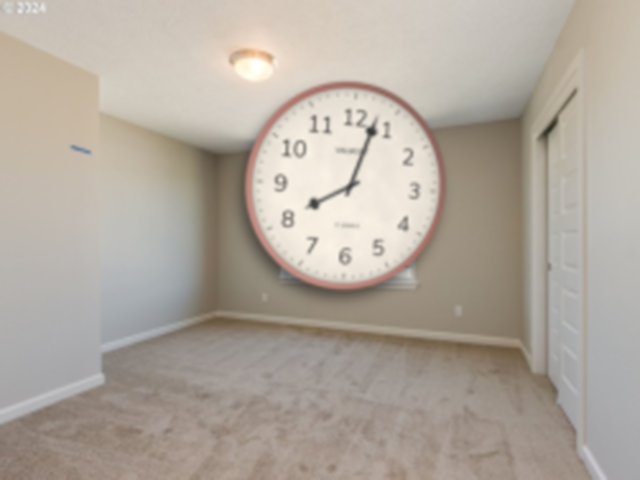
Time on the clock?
8:03
